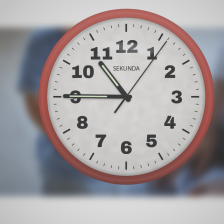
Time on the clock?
10:45:06
